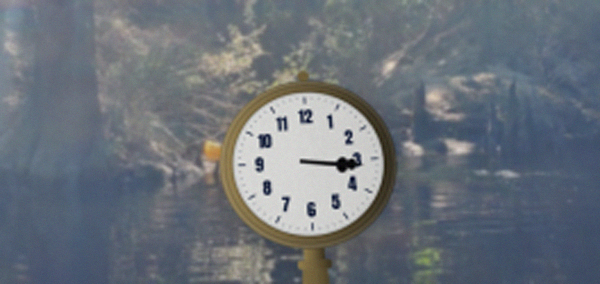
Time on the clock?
3:16
